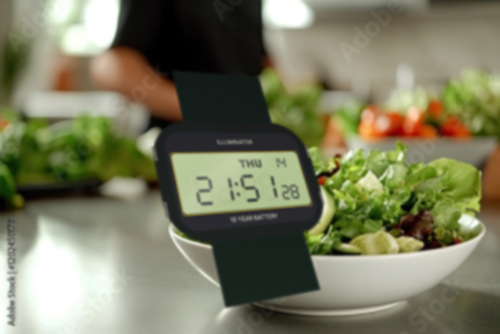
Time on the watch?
21:51:28
